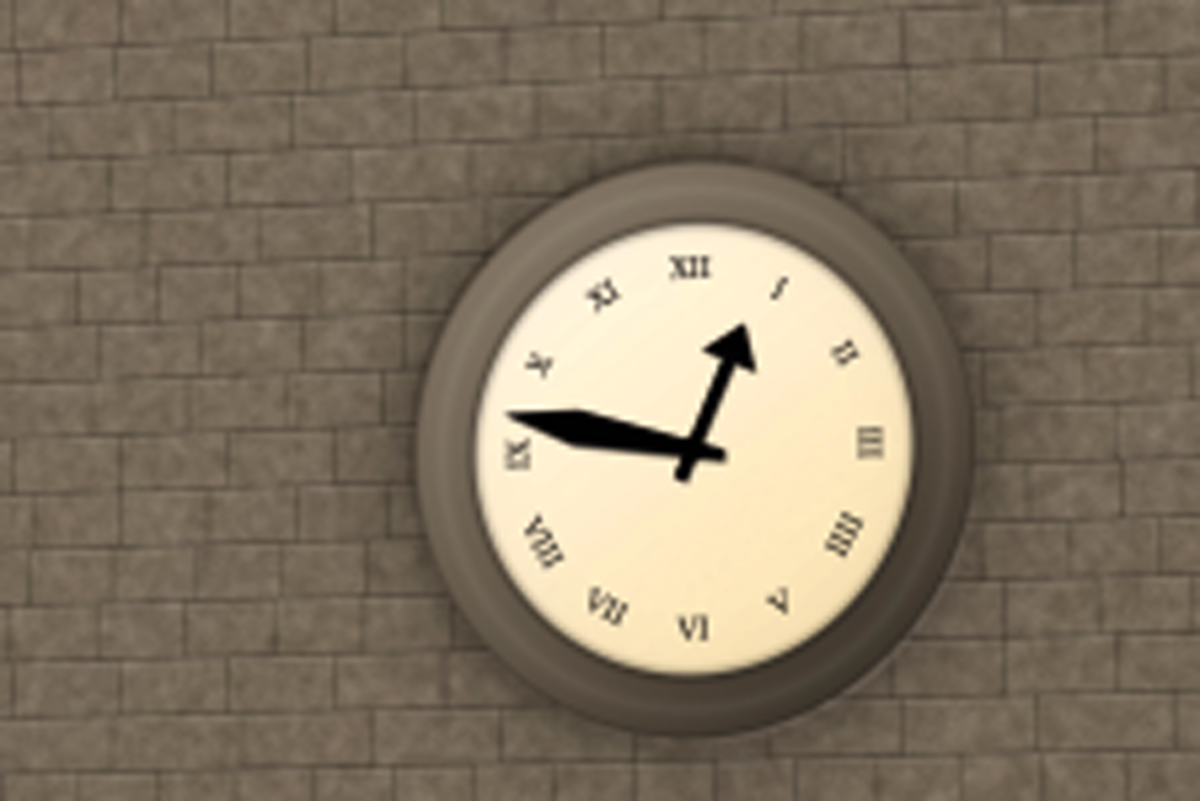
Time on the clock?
12:47
